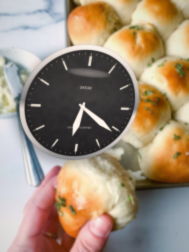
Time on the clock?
6:21
